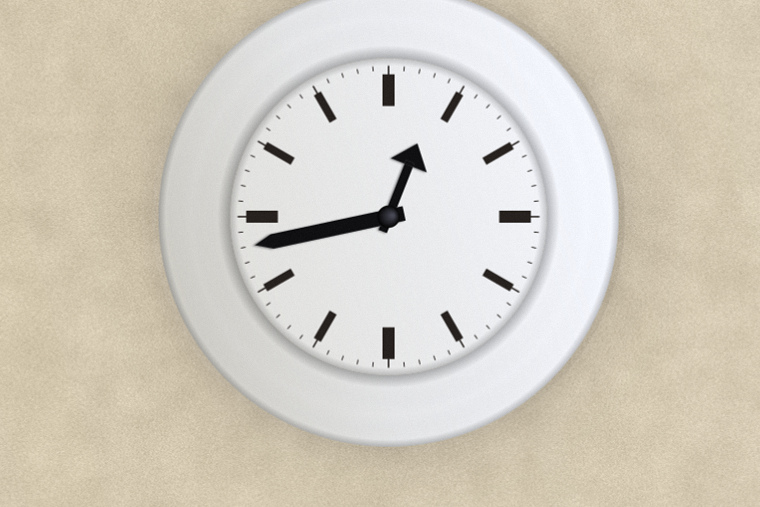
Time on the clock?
12:43
